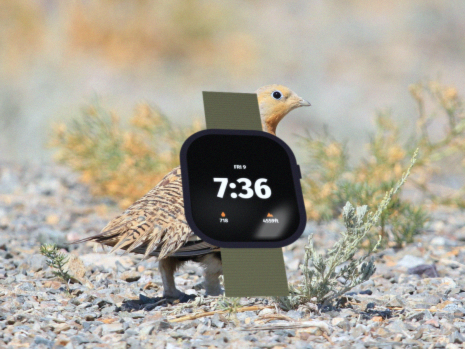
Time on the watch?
7:36
